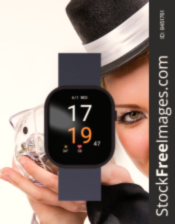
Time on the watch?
17:19
